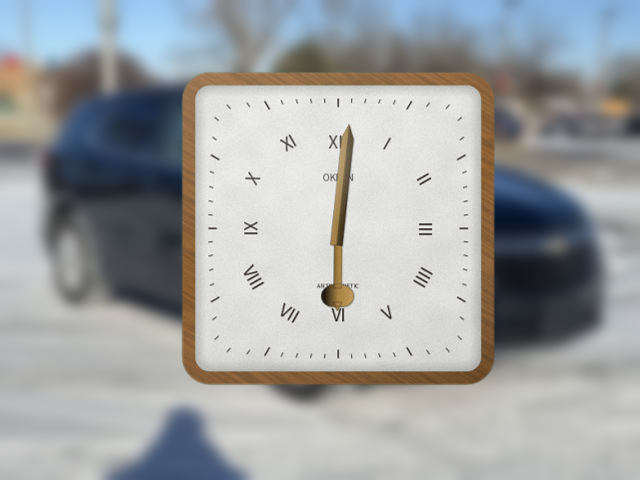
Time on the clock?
6:01
